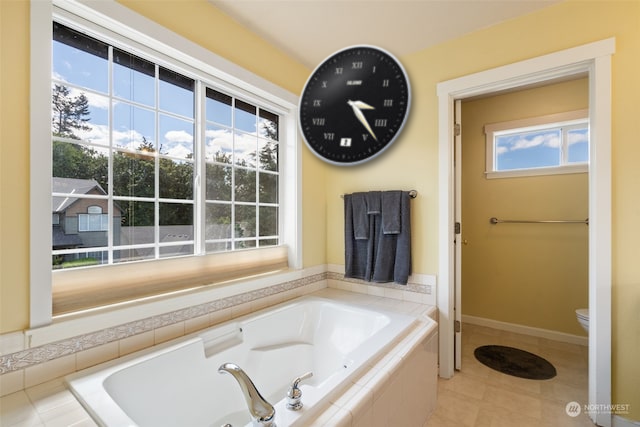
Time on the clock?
3:23
